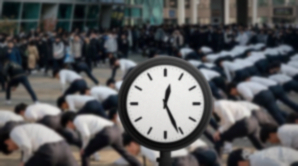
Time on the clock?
12:26
